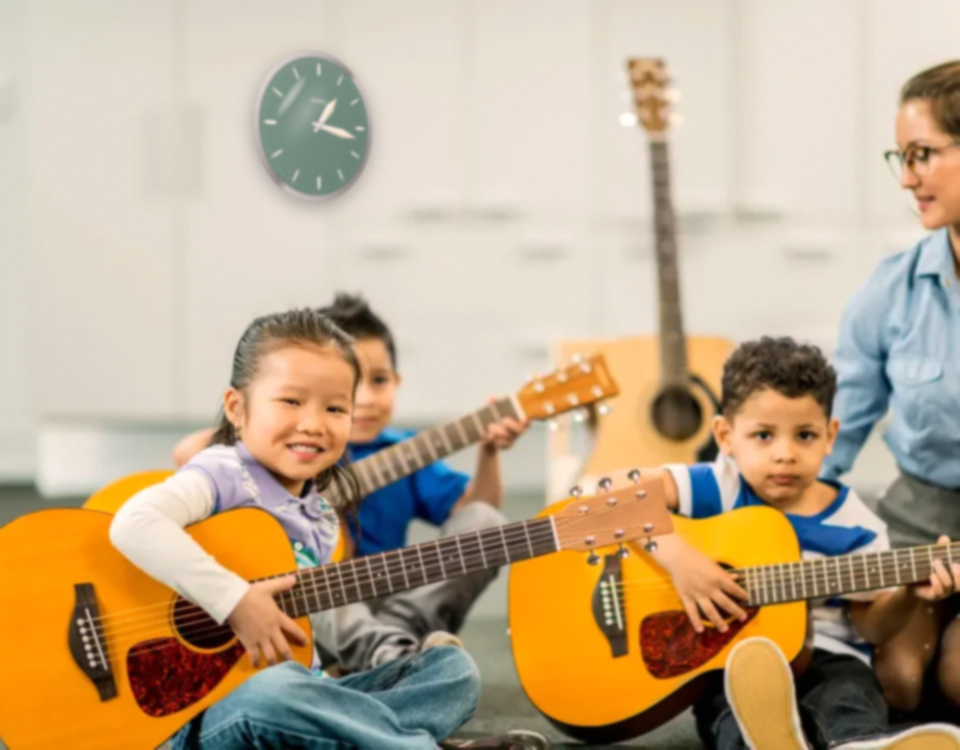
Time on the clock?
1:17
